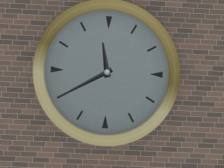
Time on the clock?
11:40
